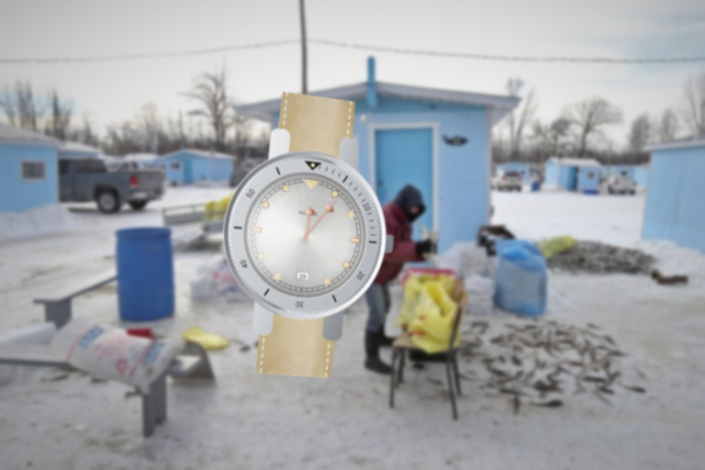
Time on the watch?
12:06
